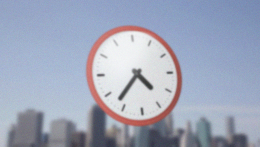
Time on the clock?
4:37
